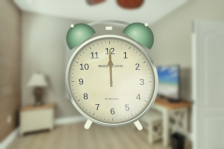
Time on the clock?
12:00
